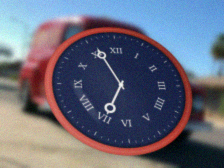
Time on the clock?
6:56
